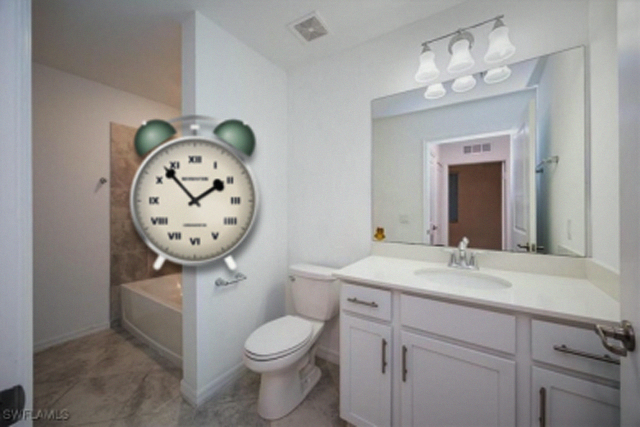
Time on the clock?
1:53
